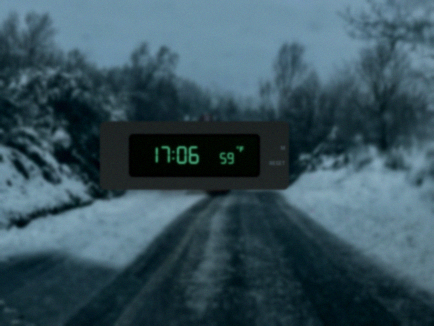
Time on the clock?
17:06
